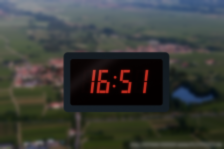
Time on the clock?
16:51
